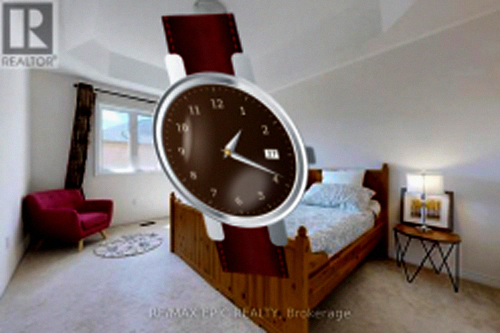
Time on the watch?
1:19
